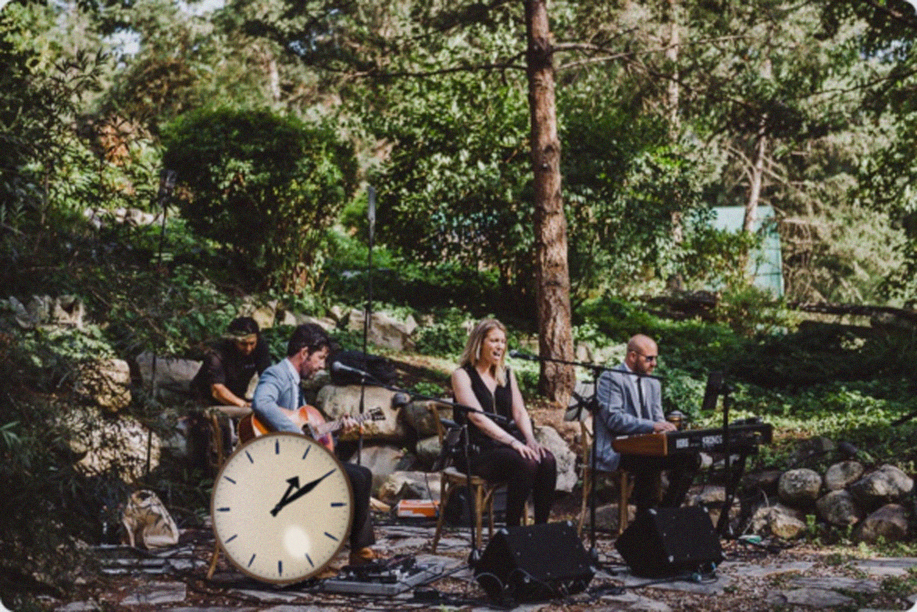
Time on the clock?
1:10
